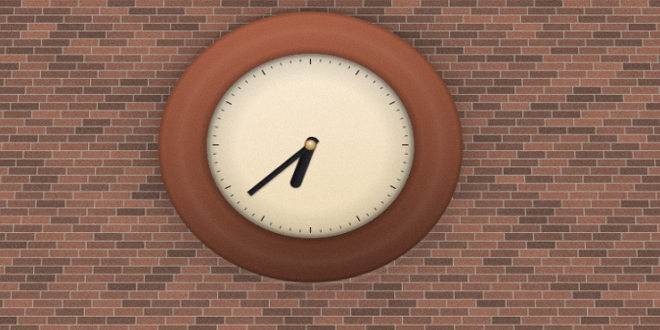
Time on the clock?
6:38
